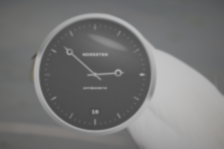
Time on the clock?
2:52
